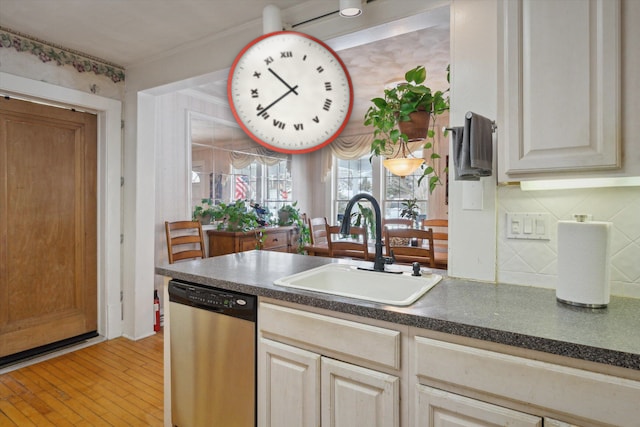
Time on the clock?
10:40
